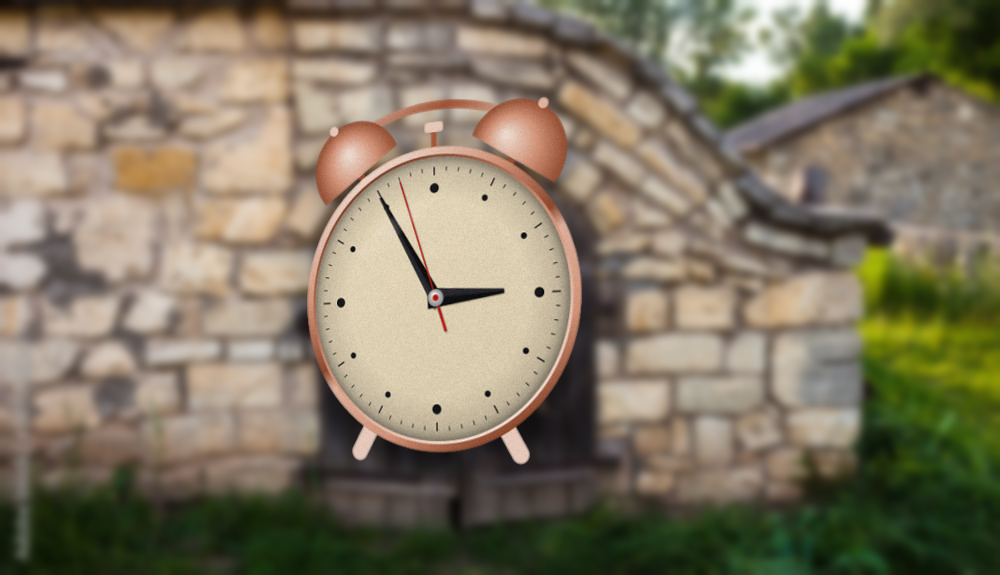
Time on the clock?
2:54:57
